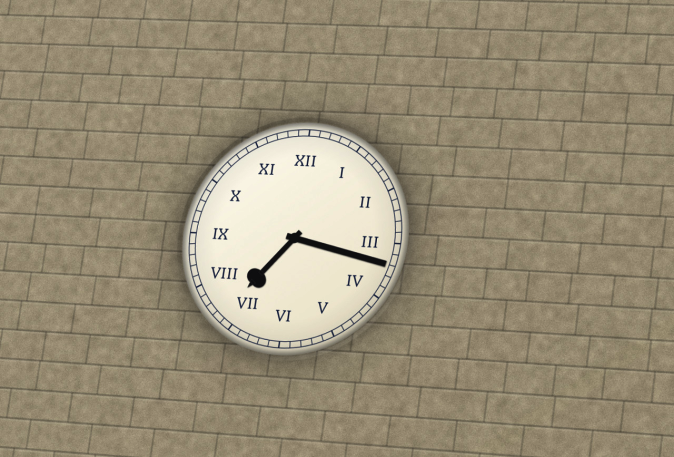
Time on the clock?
7:17
